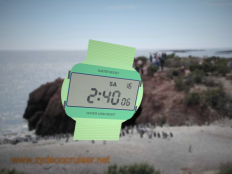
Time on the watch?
2:40:06
